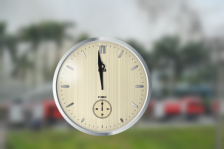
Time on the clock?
11:59
